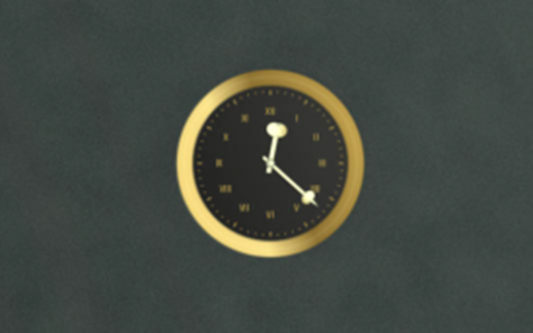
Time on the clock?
12:22
